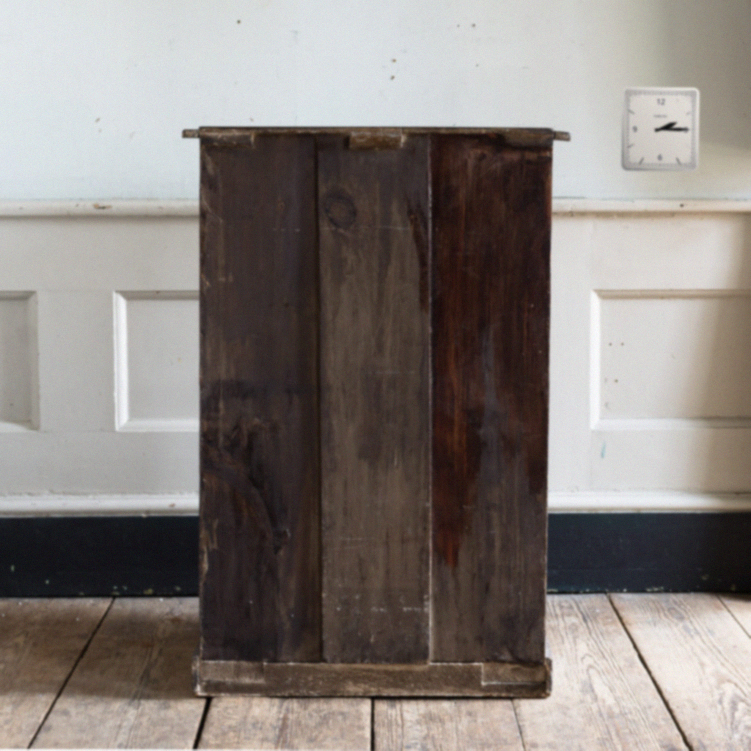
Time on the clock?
2:15
